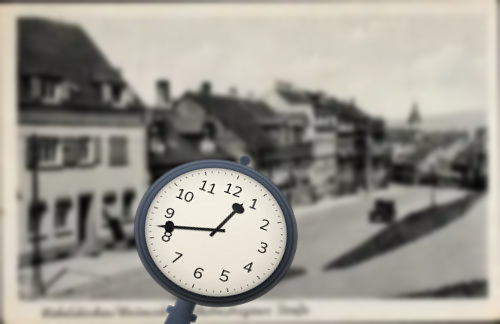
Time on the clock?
12:42
